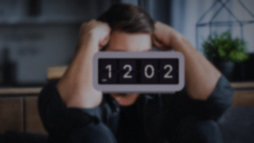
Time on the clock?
12:02
